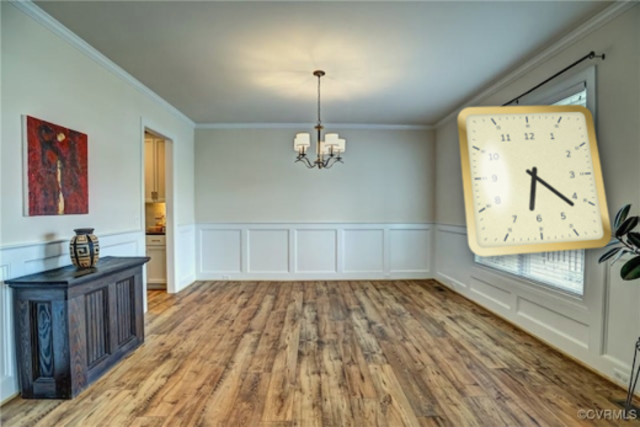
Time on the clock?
6:22
